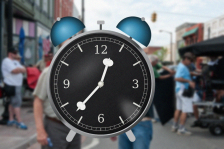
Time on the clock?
12:37
